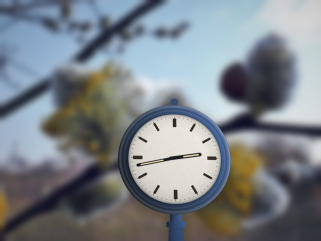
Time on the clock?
2:43
